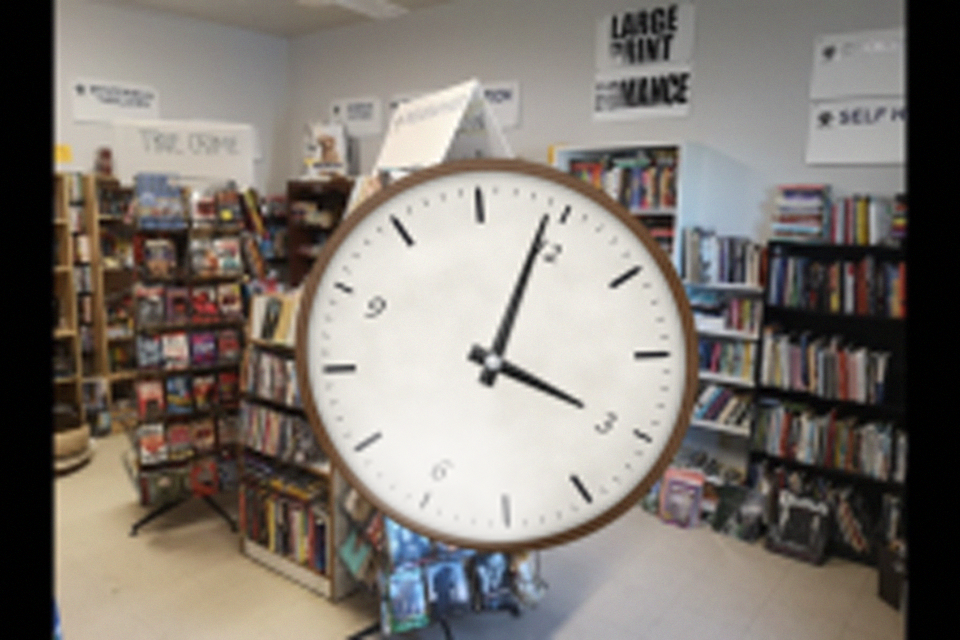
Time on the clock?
2:59
